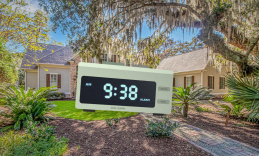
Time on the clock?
9:38
